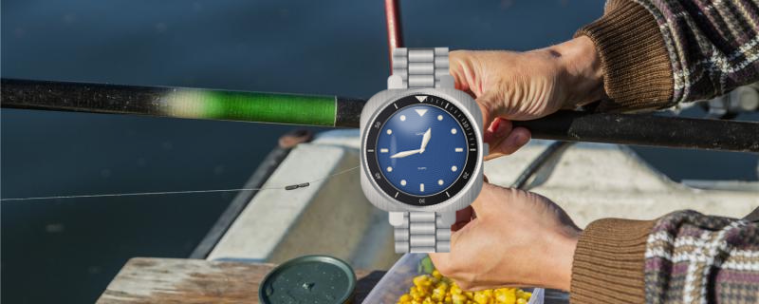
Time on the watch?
12:43
